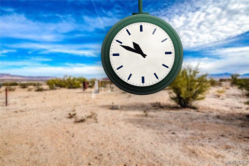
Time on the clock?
10:49
